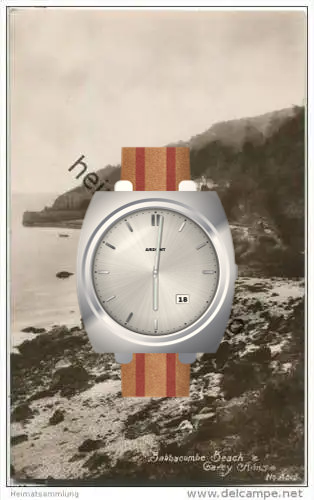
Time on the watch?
6:01
